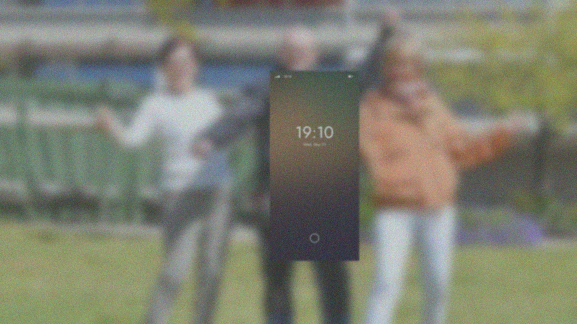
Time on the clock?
19:10
